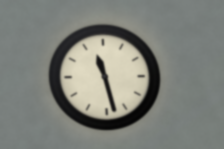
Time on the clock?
11:28
